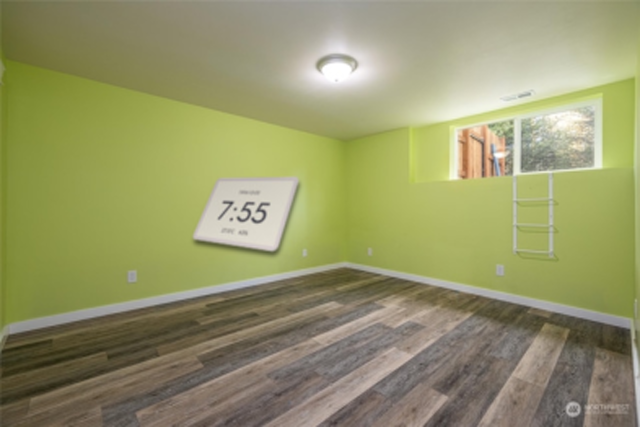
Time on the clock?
7:55
